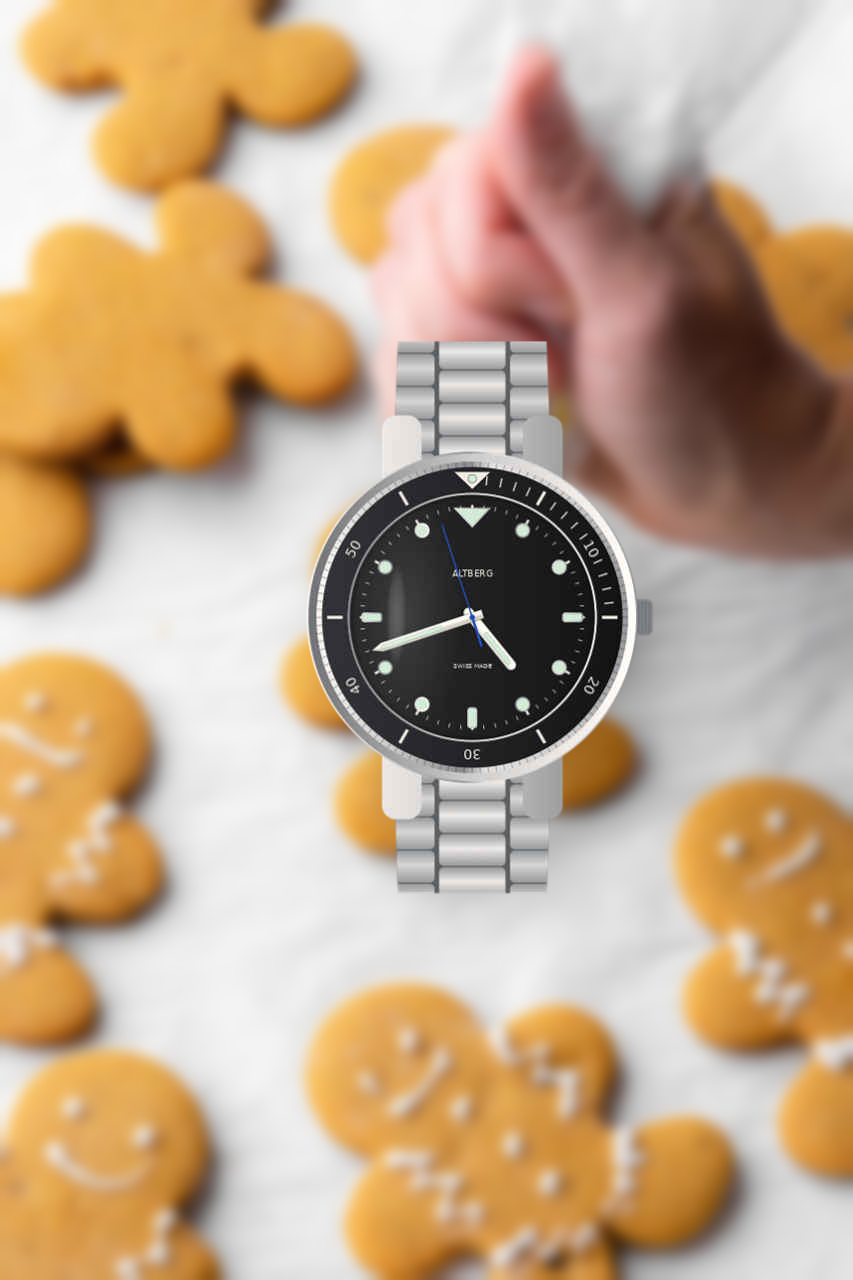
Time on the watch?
4:41:57
